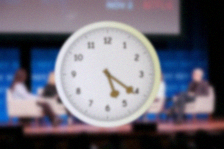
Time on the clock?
5:21
